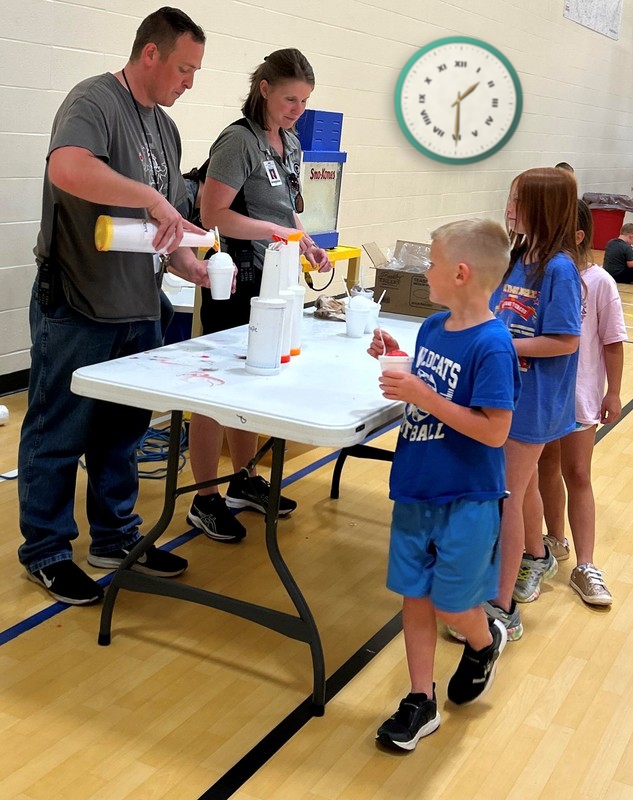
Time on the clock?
1:30
